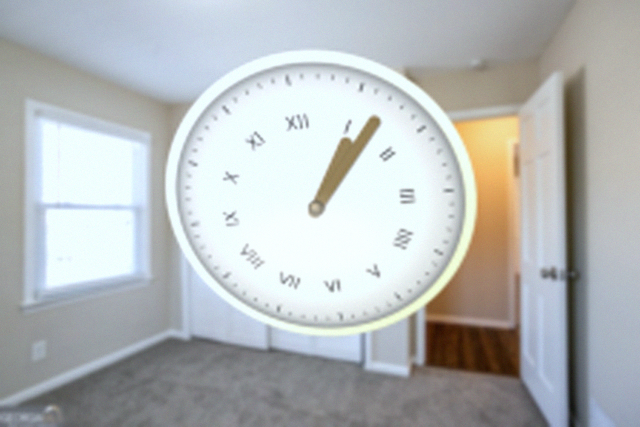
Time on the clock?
1:07
